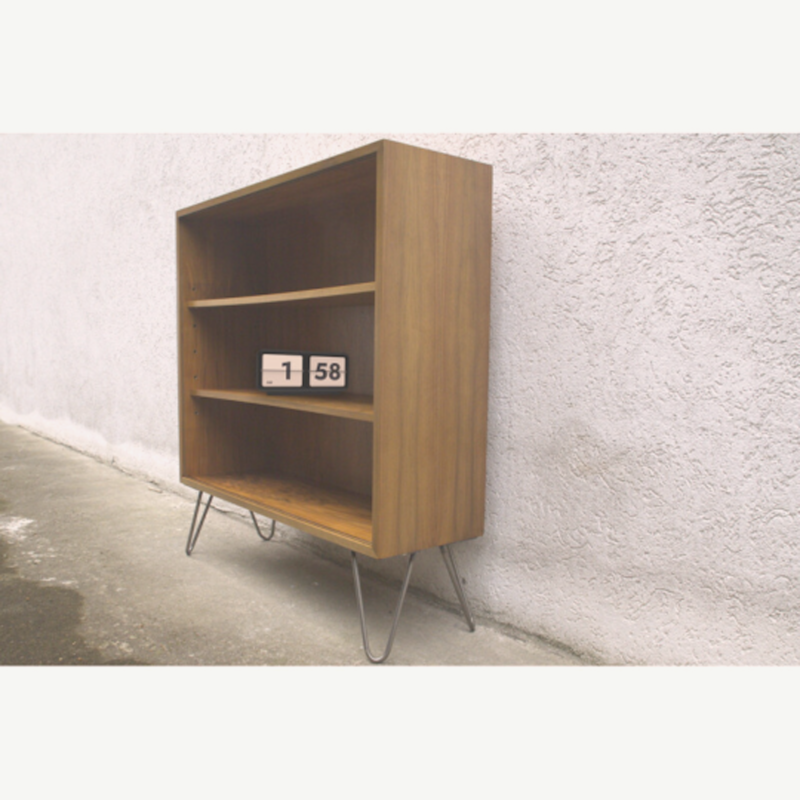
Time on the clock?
1:58
